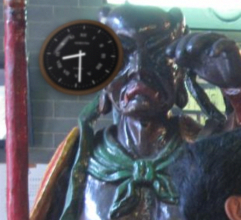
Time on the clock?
8:29
